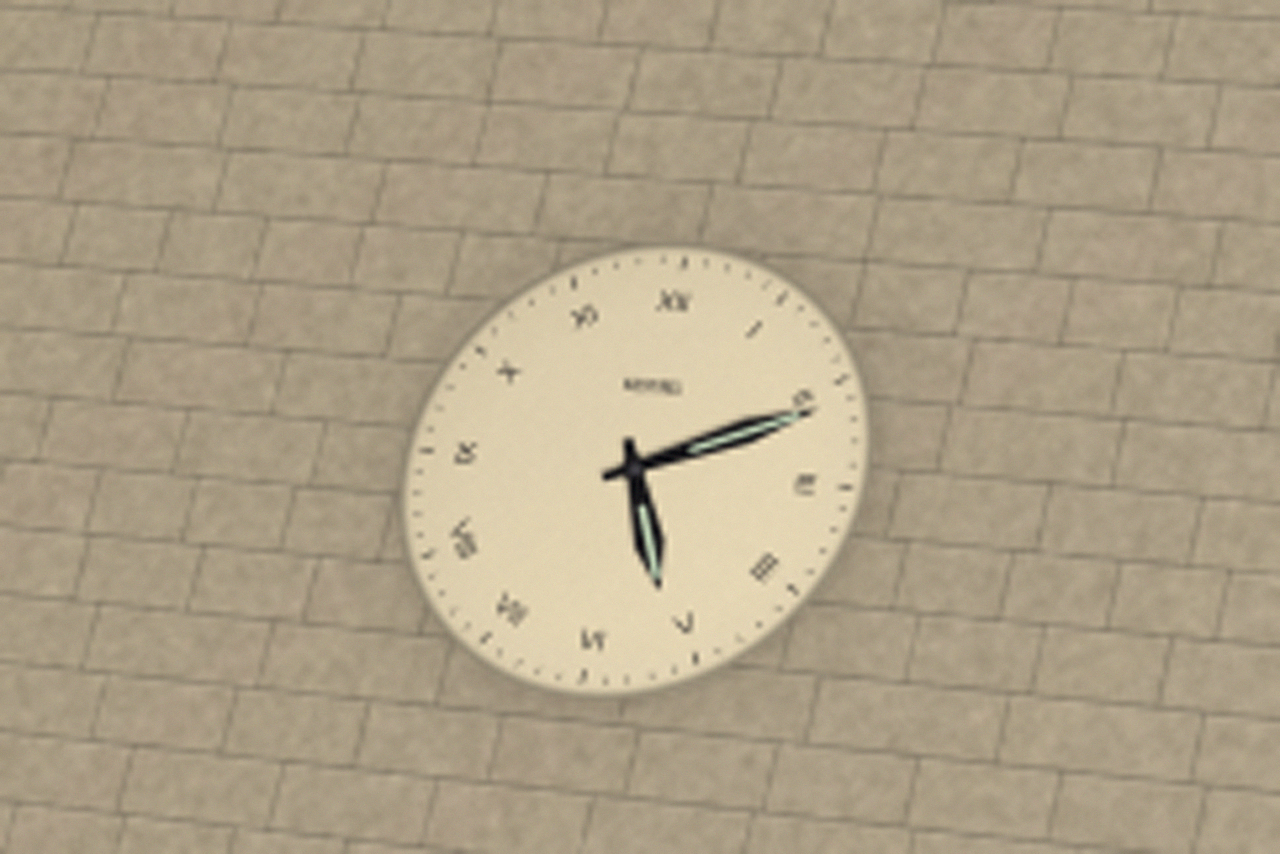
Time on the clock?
5:11
